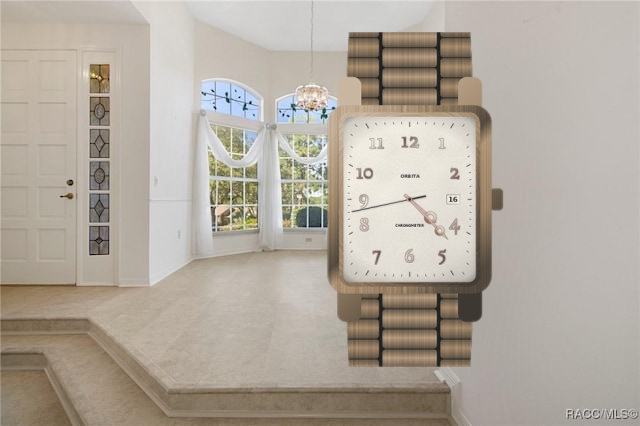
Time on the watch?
4:22:43
